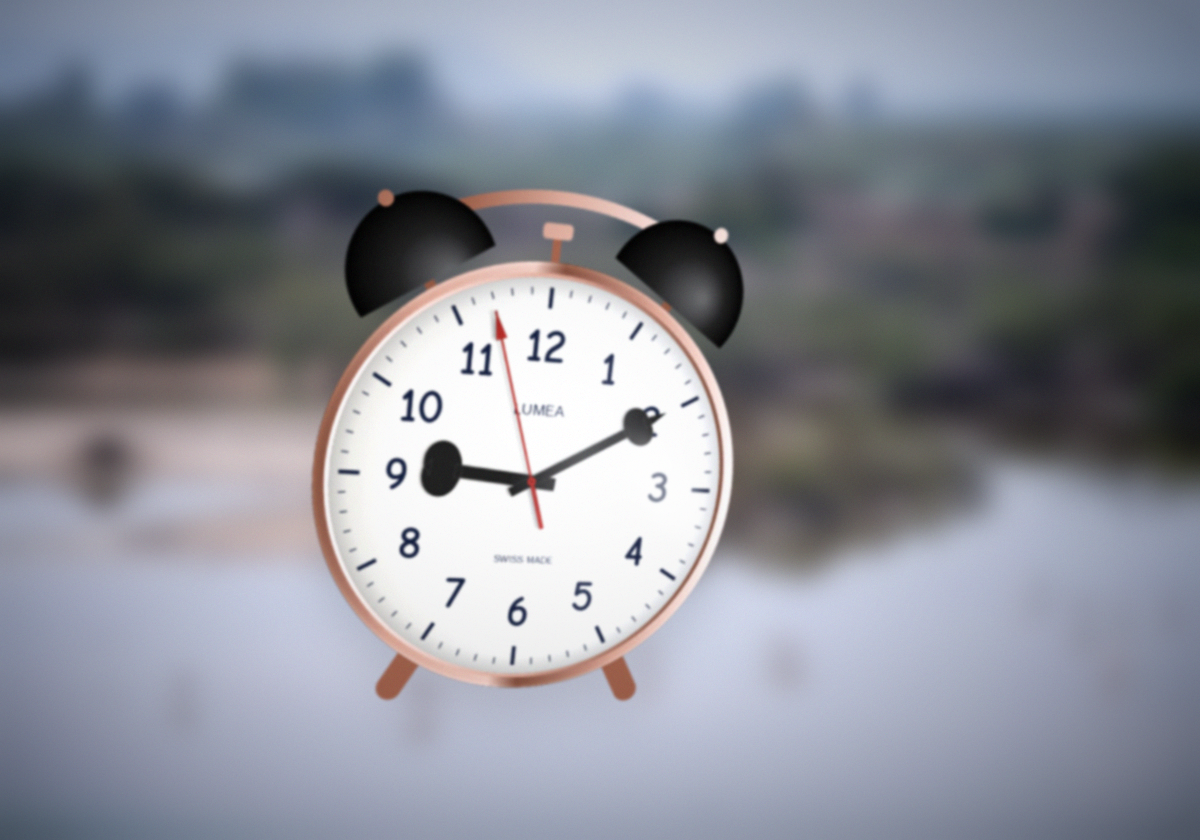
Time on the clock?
9:09:57
